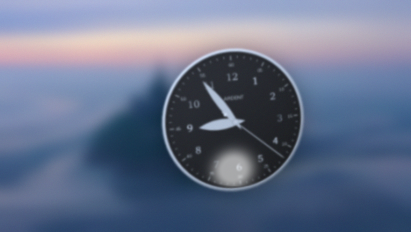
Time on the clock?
8:54:22
